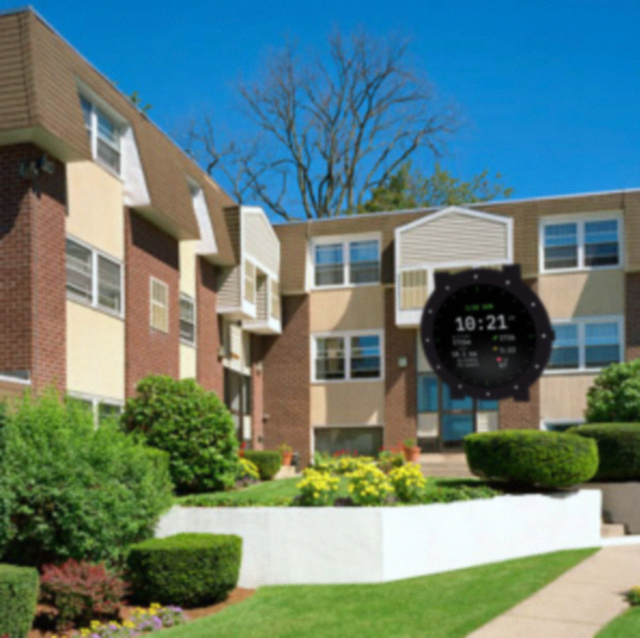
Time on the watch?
10:21
